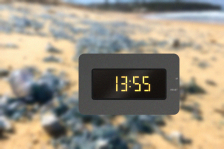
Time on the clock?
13:55
